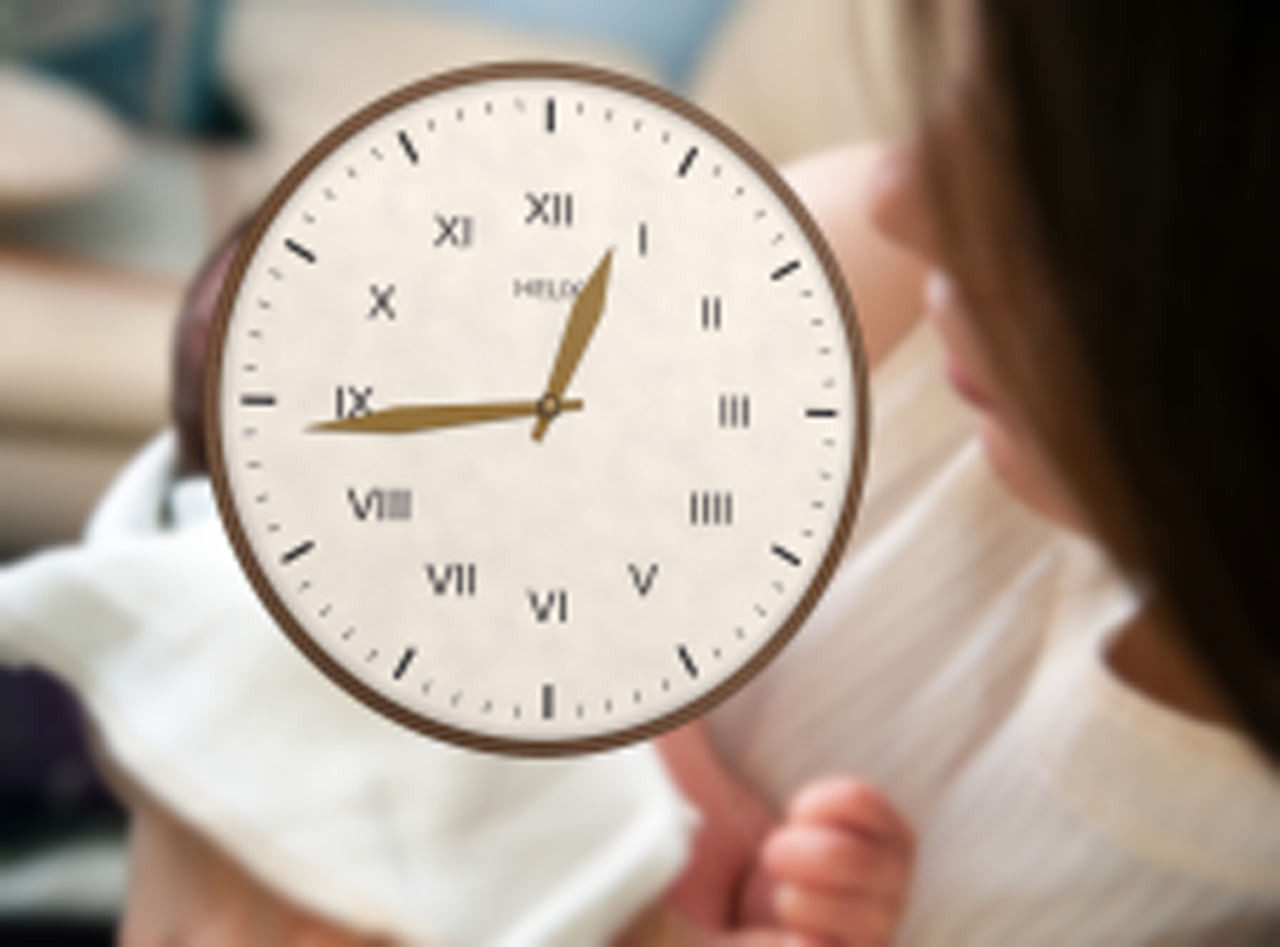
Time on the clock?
12:44
